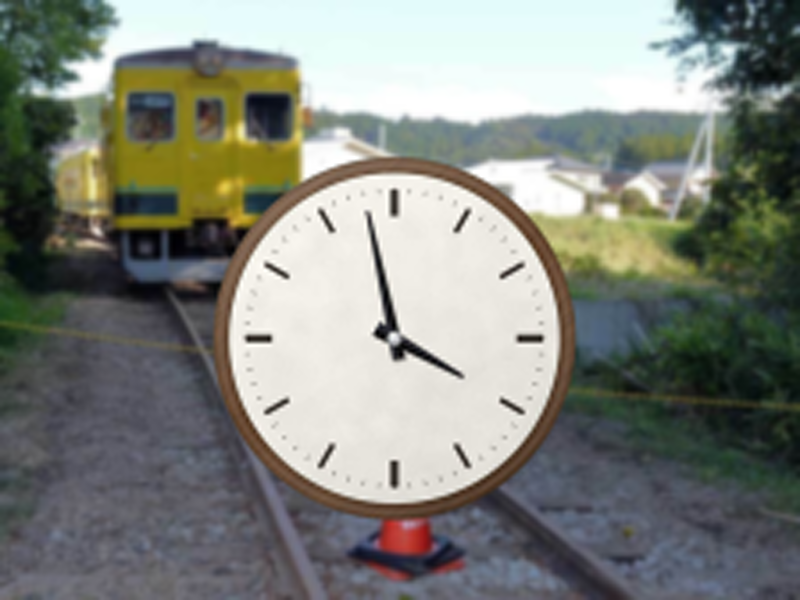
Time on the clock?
3:58
